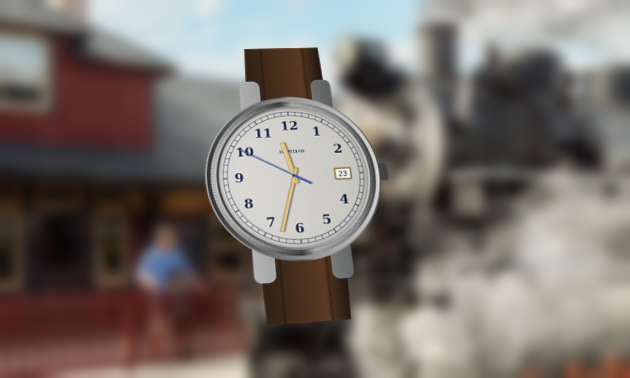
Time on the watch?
11:32:50
